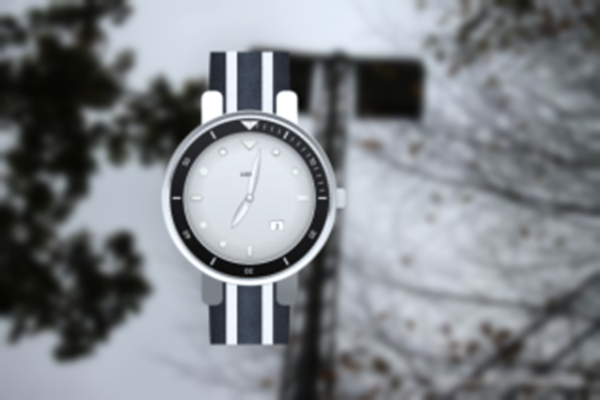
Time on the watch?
7:02
